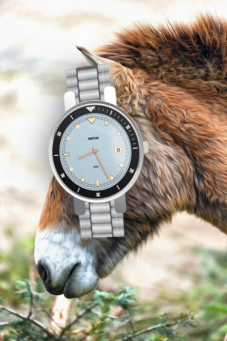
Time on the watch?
8:26
